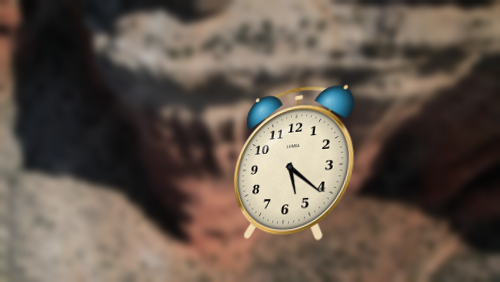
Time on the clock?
5:21
